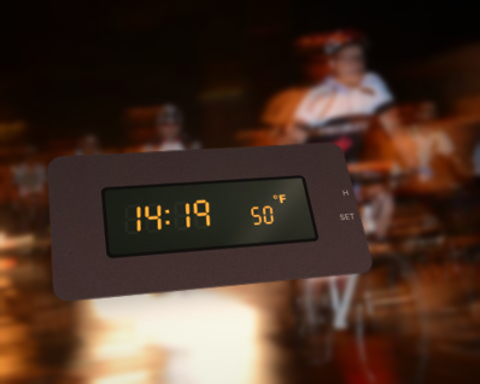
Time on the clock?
14:19
